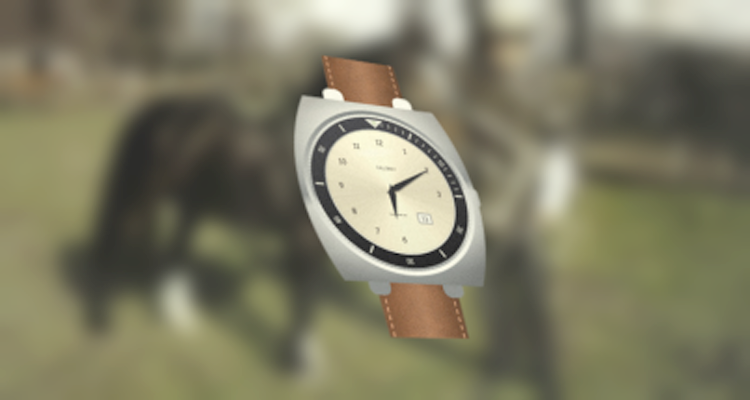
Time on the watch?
6:10
